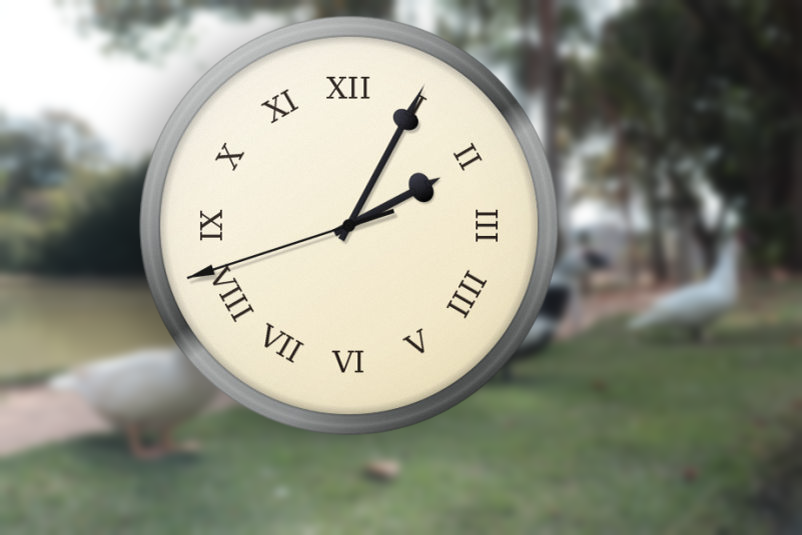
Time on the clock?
2:04:42
